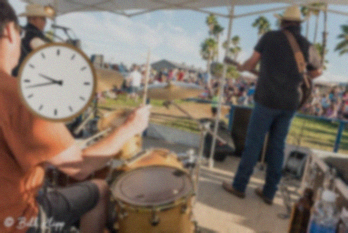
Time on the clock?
9:43
